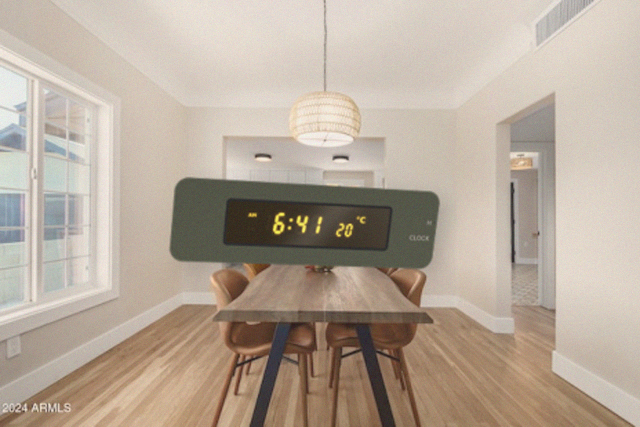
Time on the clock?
6:41
